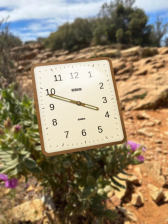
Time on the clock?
3:49
